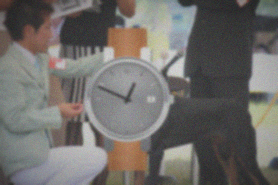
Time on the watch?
12:49
